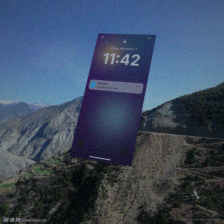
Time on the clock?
11:42
